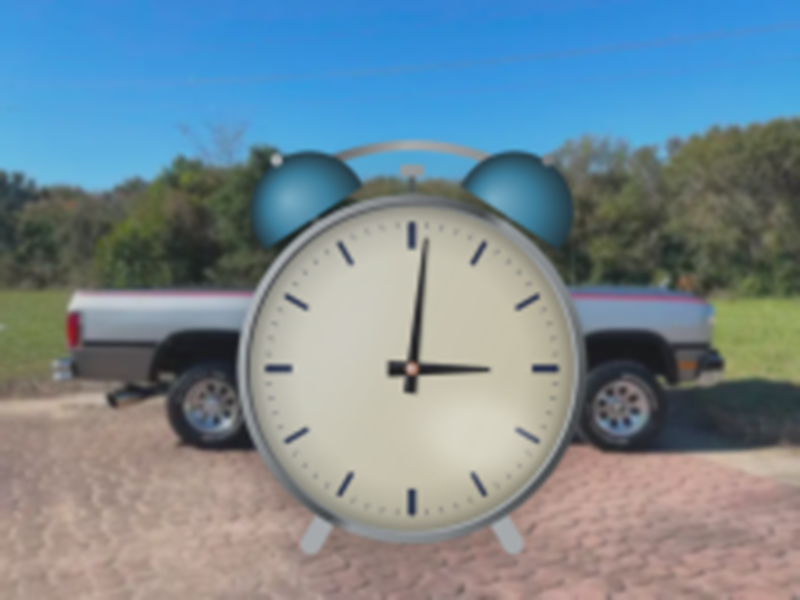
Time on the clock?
3:01
